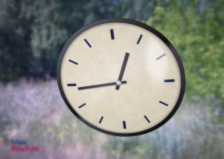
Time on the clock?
12:44
